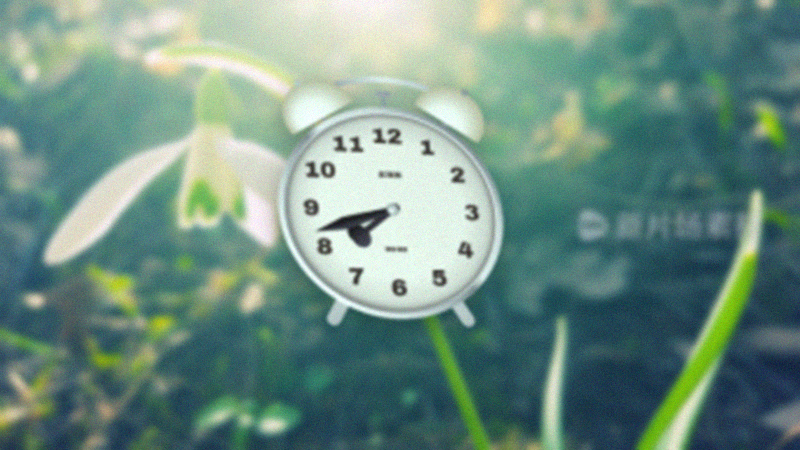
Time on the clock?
7:42
